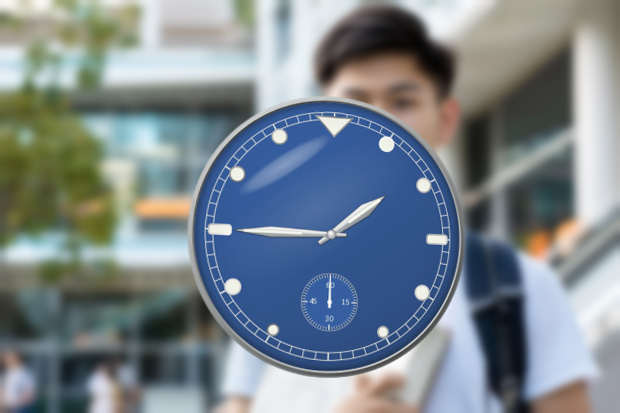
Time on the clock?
1:45
